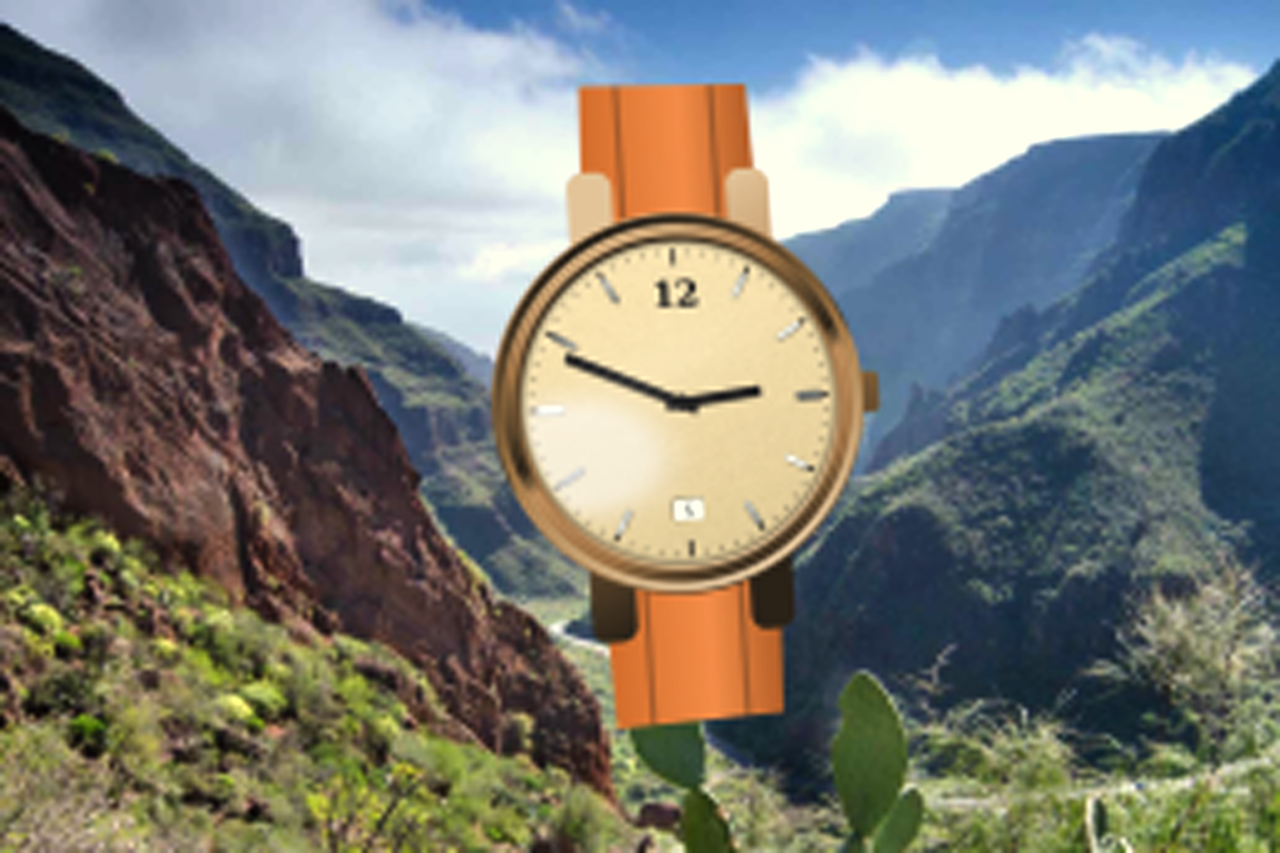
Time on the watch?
2:49
